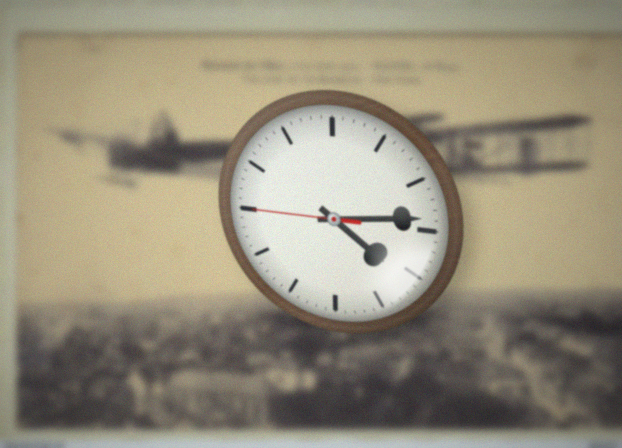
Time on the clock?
4:13:45
